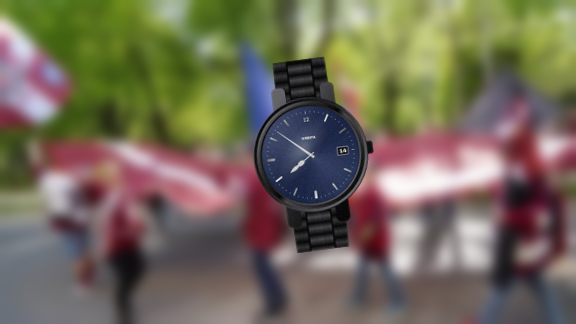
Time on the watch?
7:52
